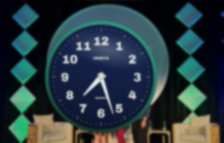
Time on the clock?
7:27
